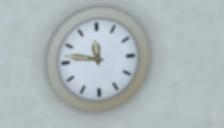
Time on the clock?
11:47
